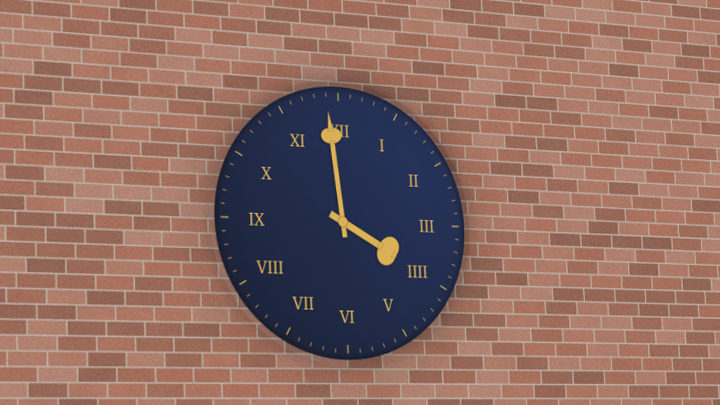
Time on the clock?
3:59
